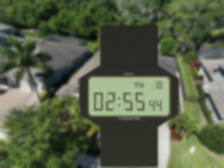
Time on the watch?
2:55:44
